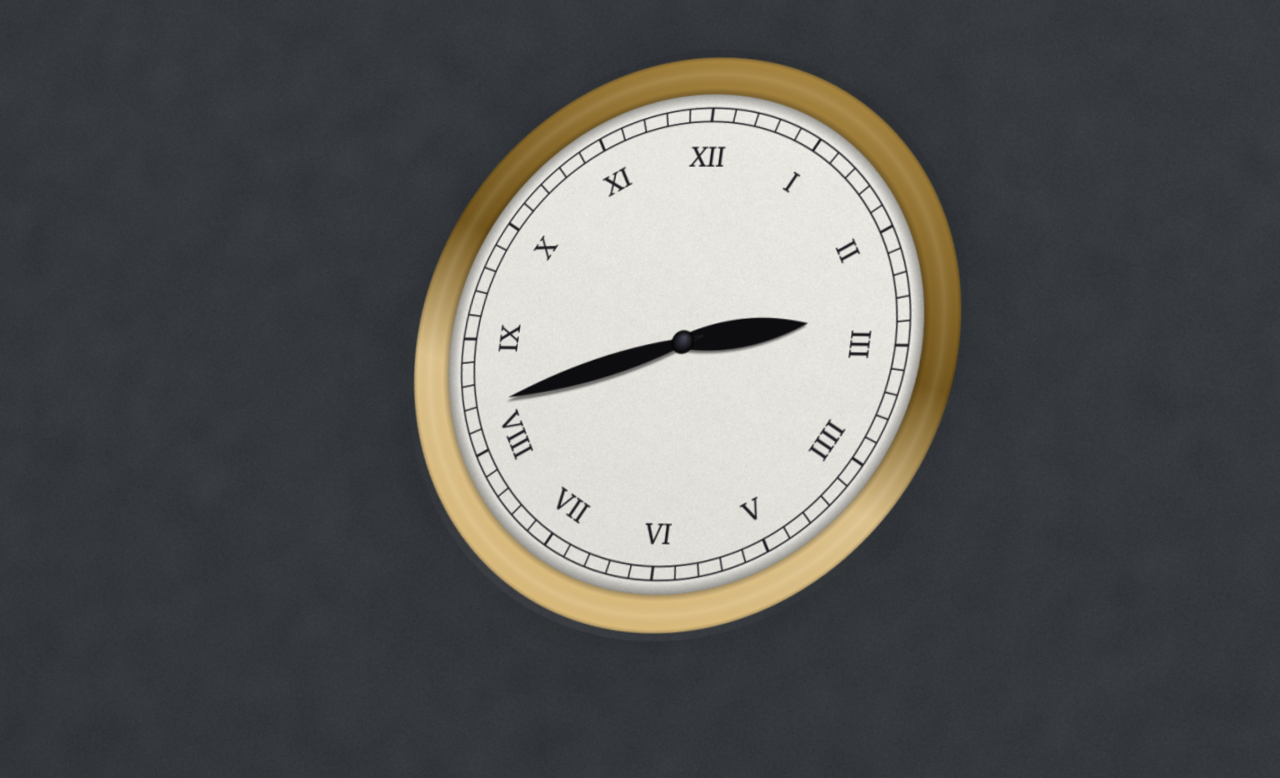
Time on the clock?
2:42
